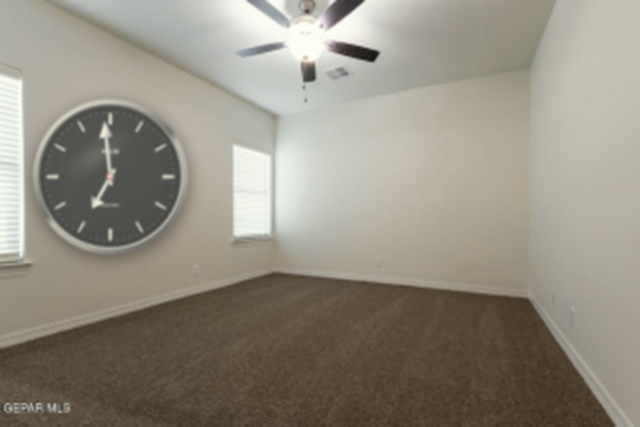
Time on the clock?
6:59
